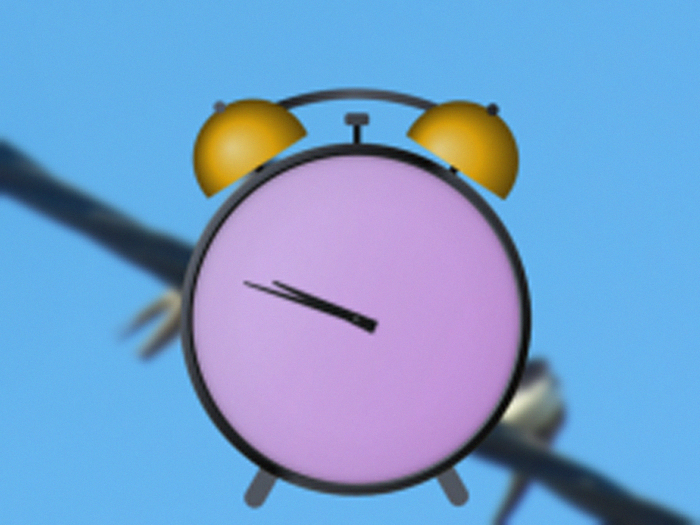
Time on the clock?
9:48
